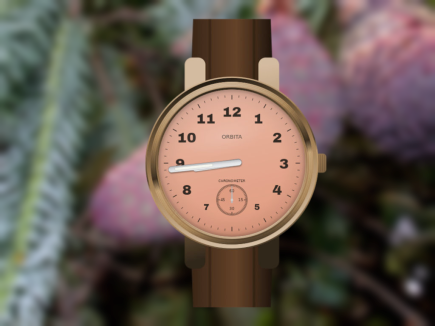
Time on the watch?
8:44
